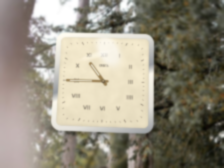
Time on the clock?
10:45
